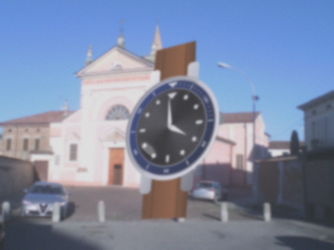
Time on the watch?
3:59
